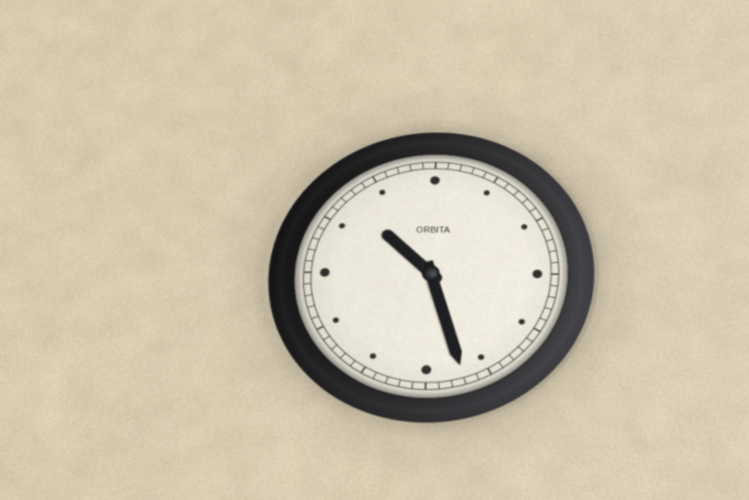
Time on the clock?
10:27
